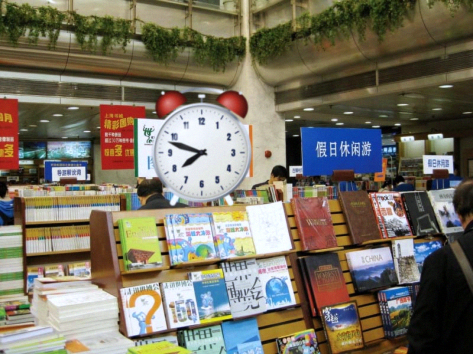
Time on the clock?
7:48
